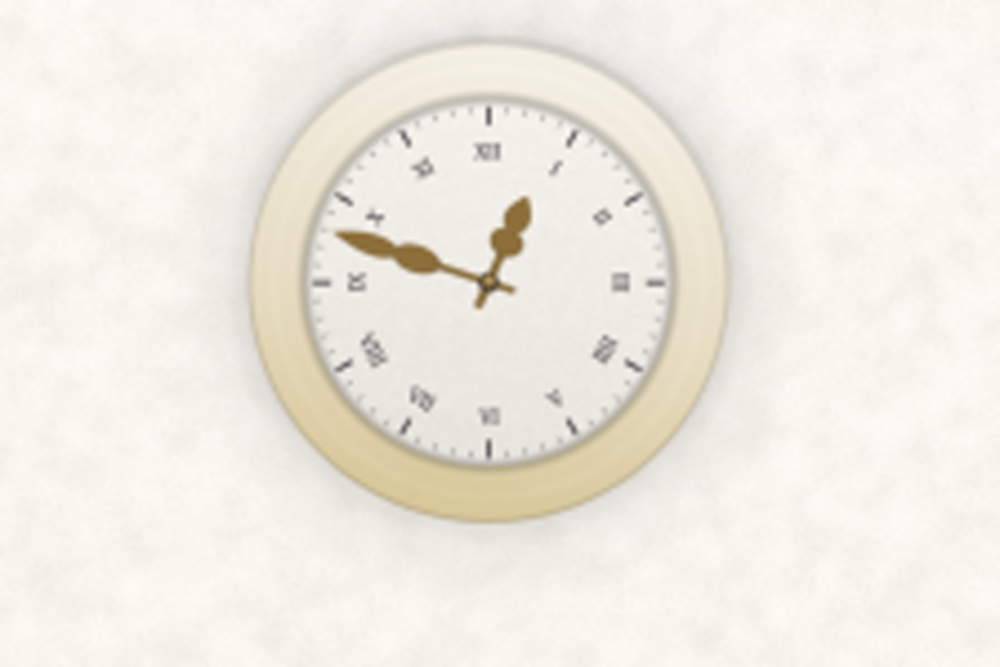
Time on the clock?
12:48
